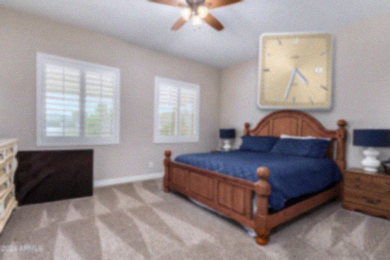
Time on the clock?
4:33
